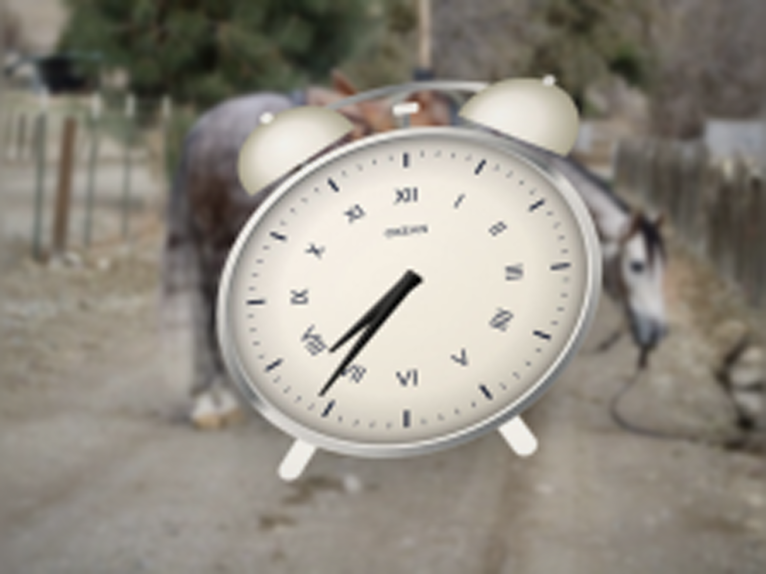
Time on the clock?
7:36
